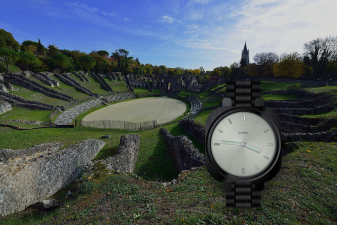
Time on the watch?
3:46
